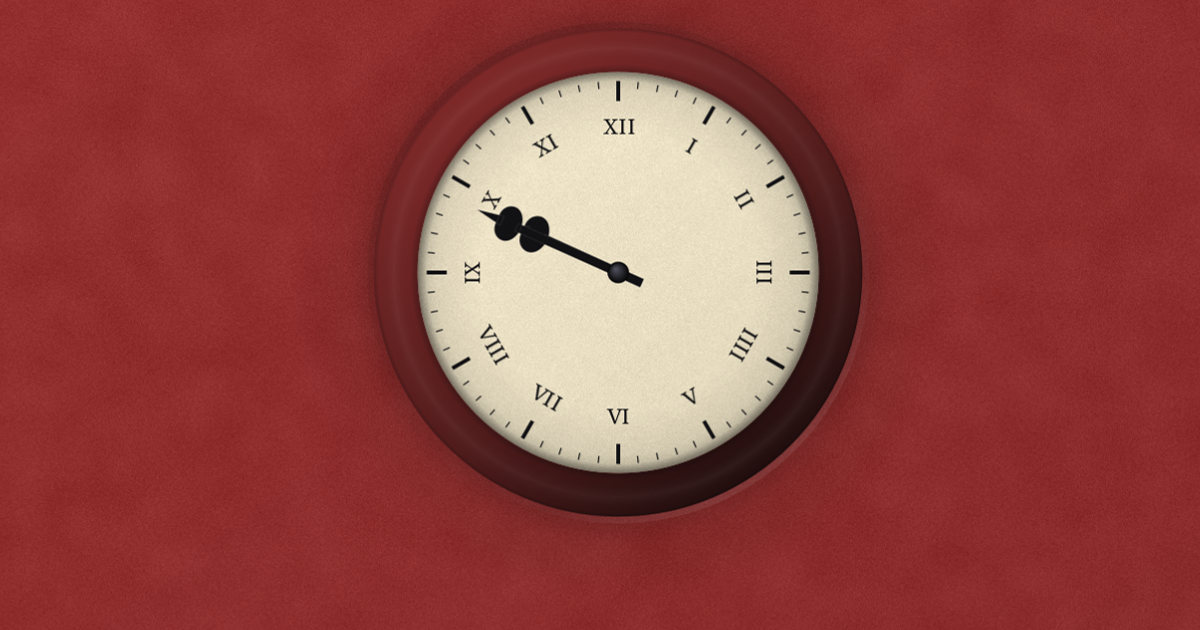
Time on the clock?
9:49
